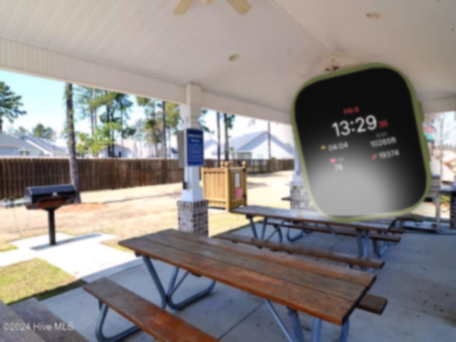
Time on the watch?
13:29
